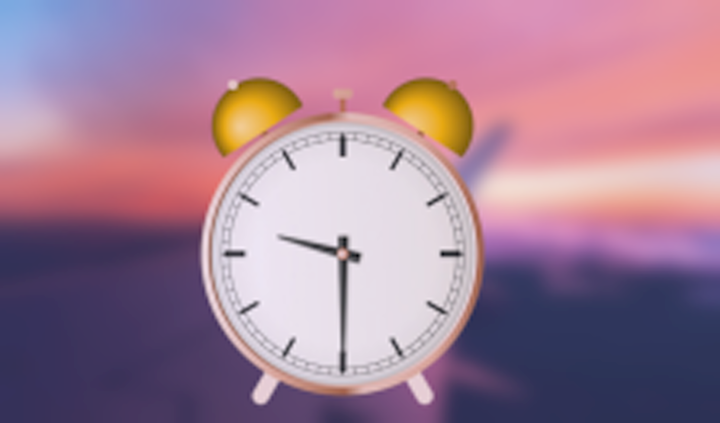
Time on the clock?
9:30
